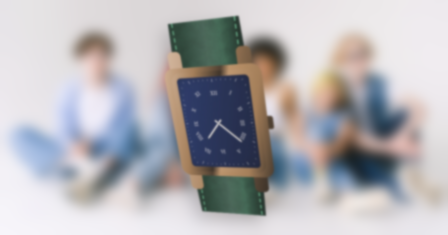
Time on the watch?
7:22
